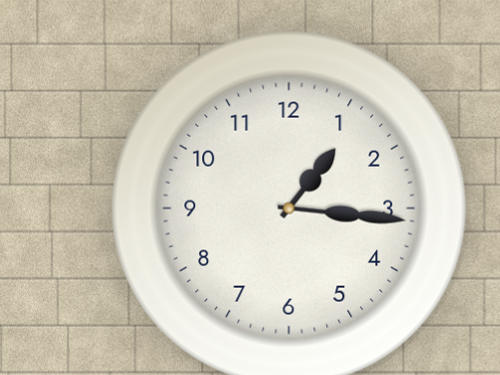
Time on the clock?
1:16
